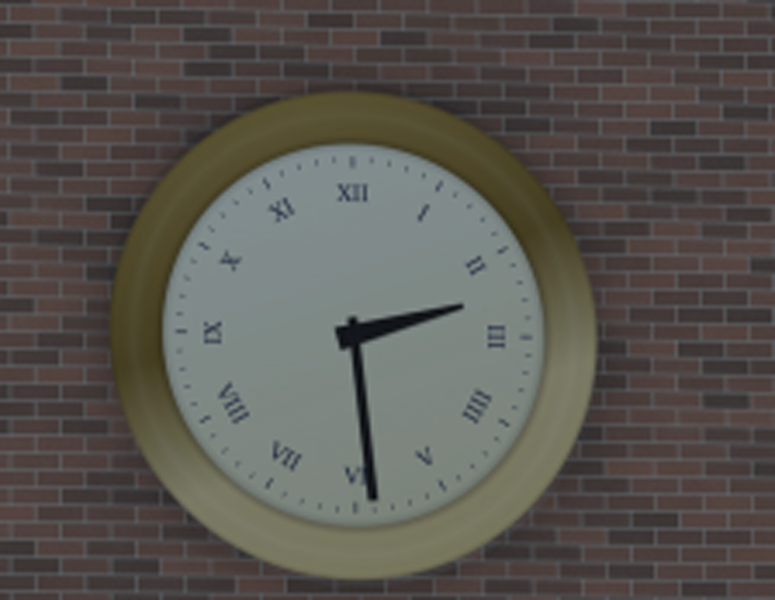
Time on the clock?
2:29
